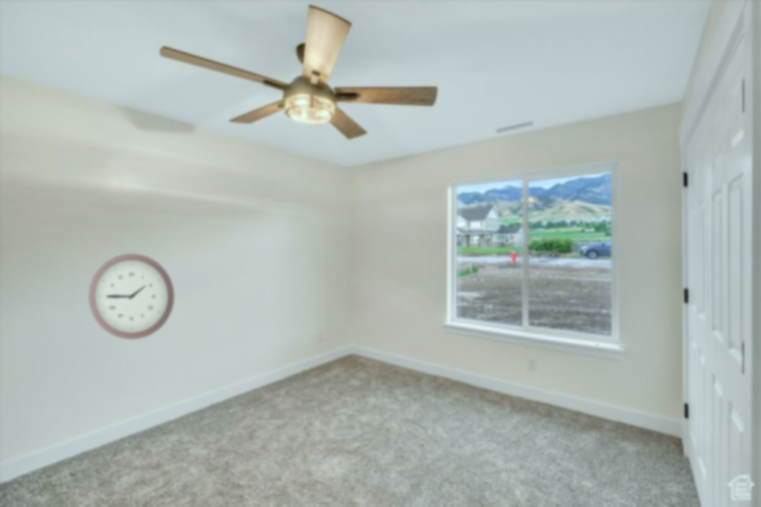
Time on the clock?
1:45
